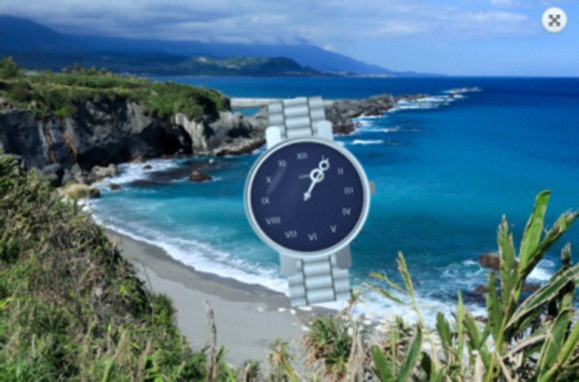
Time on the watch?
1:06
